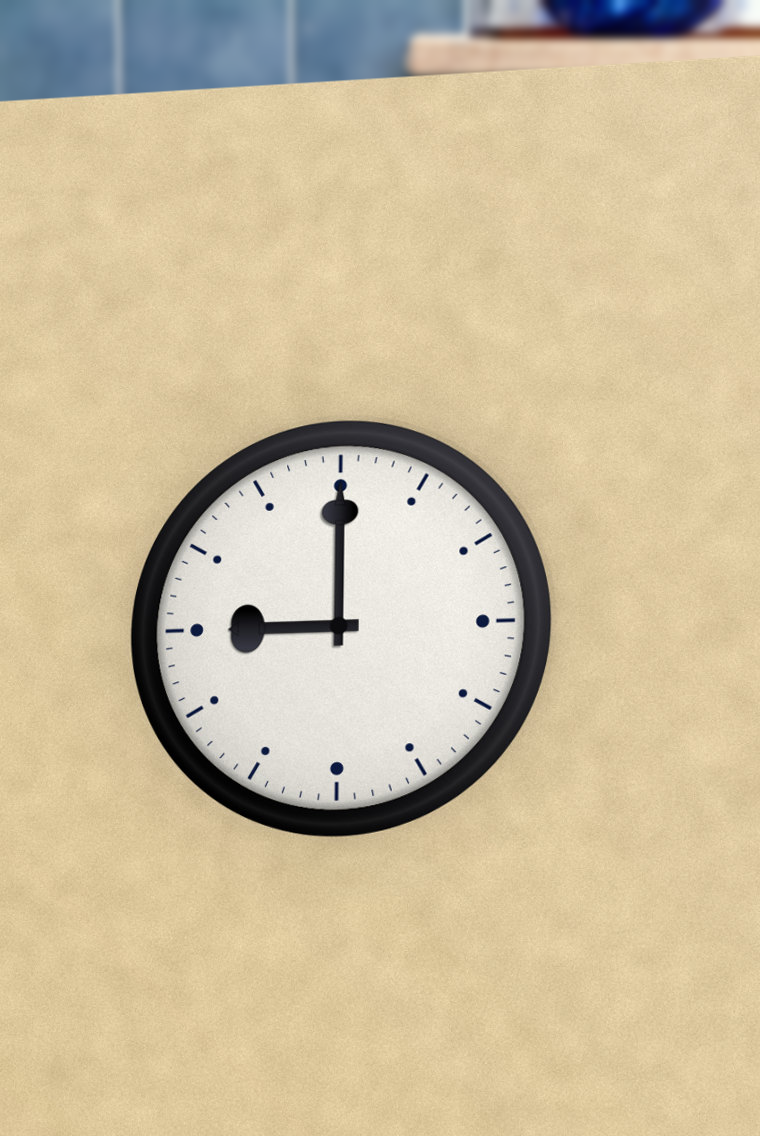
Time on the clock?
9:00
